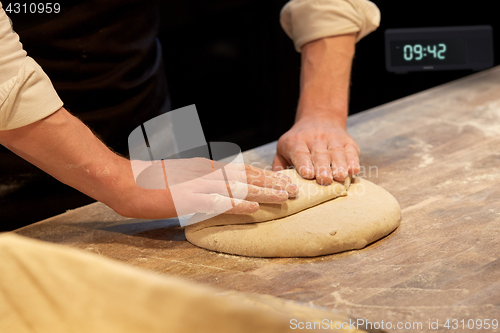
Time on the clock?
9:42
